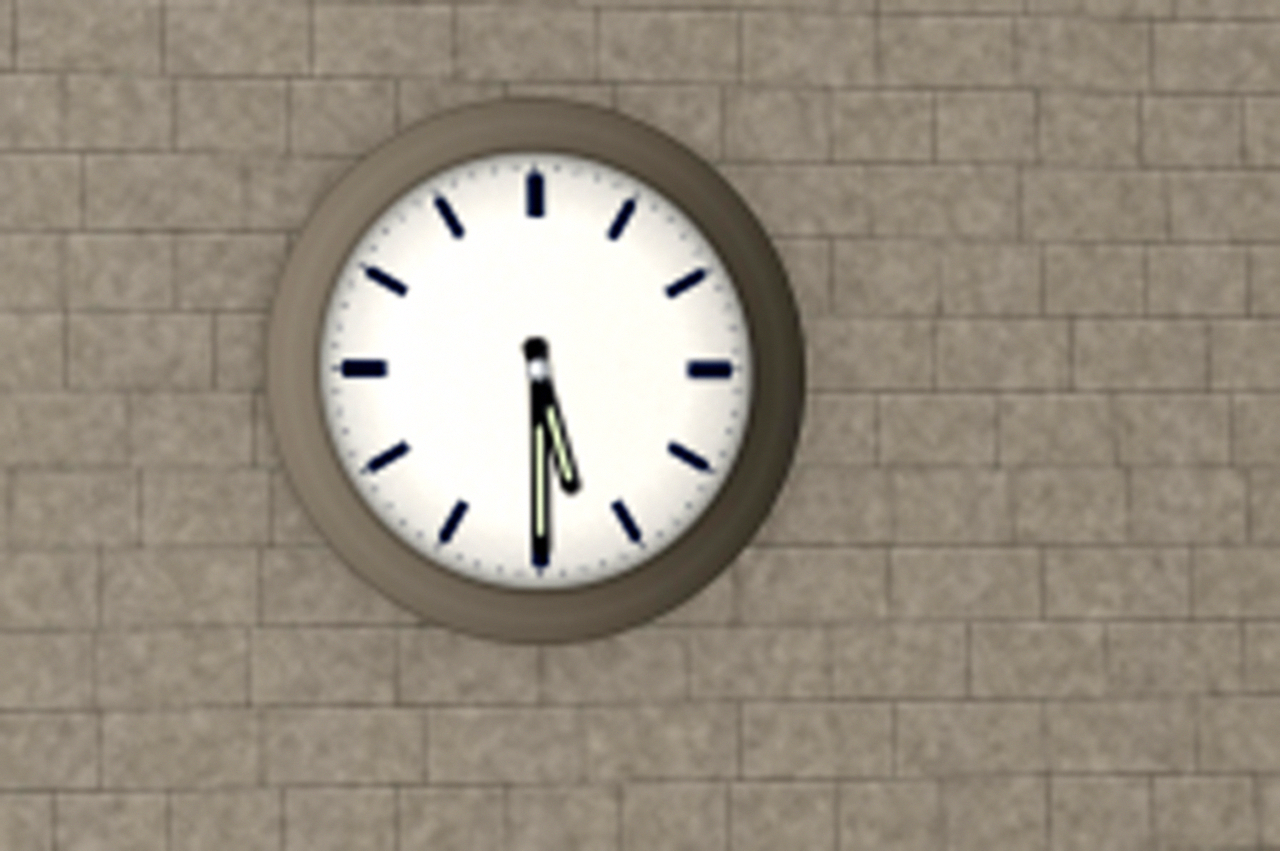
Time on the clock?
5:30
